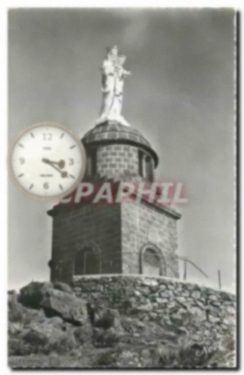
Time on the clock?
3:21
